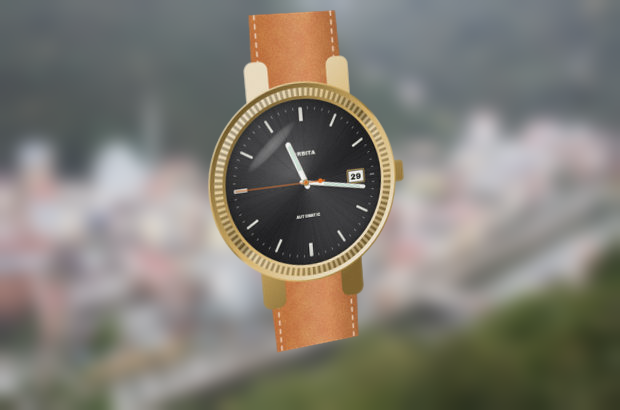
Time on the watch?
11:16:45
